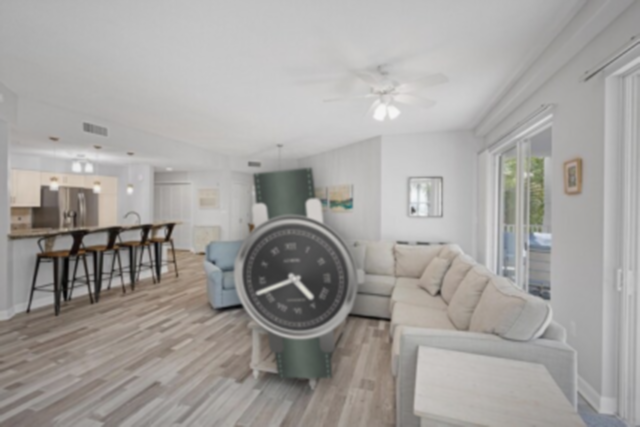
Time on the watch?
4:42
